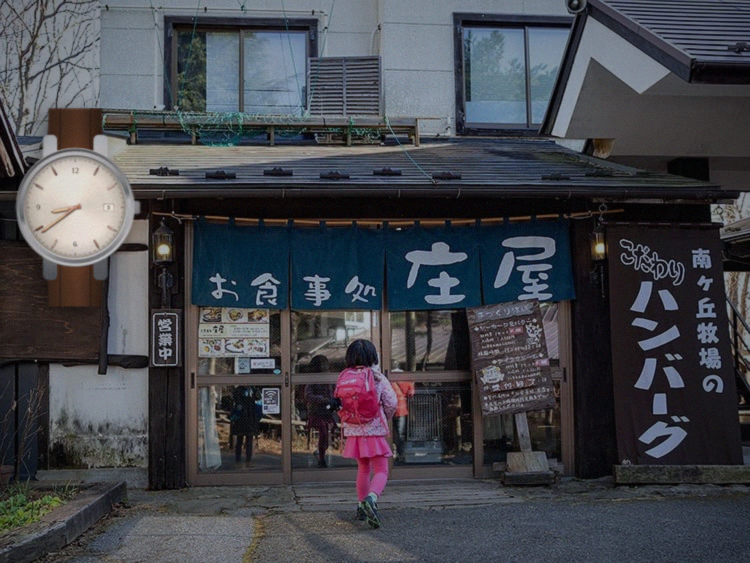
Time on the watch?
8:39
